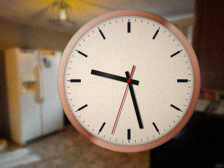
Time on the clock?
9:27:33
